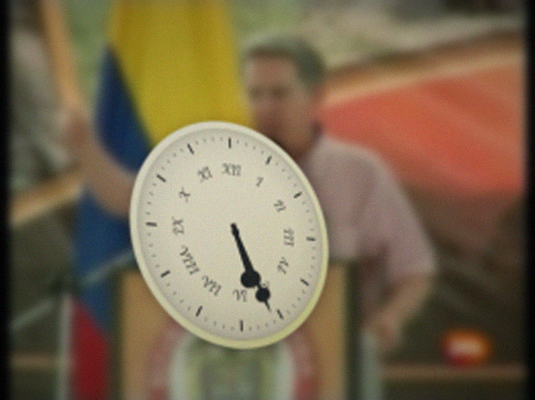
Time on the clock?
5:26
